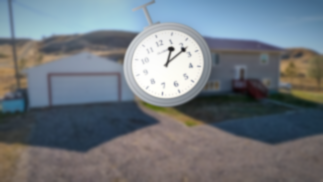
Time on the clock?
1:12
